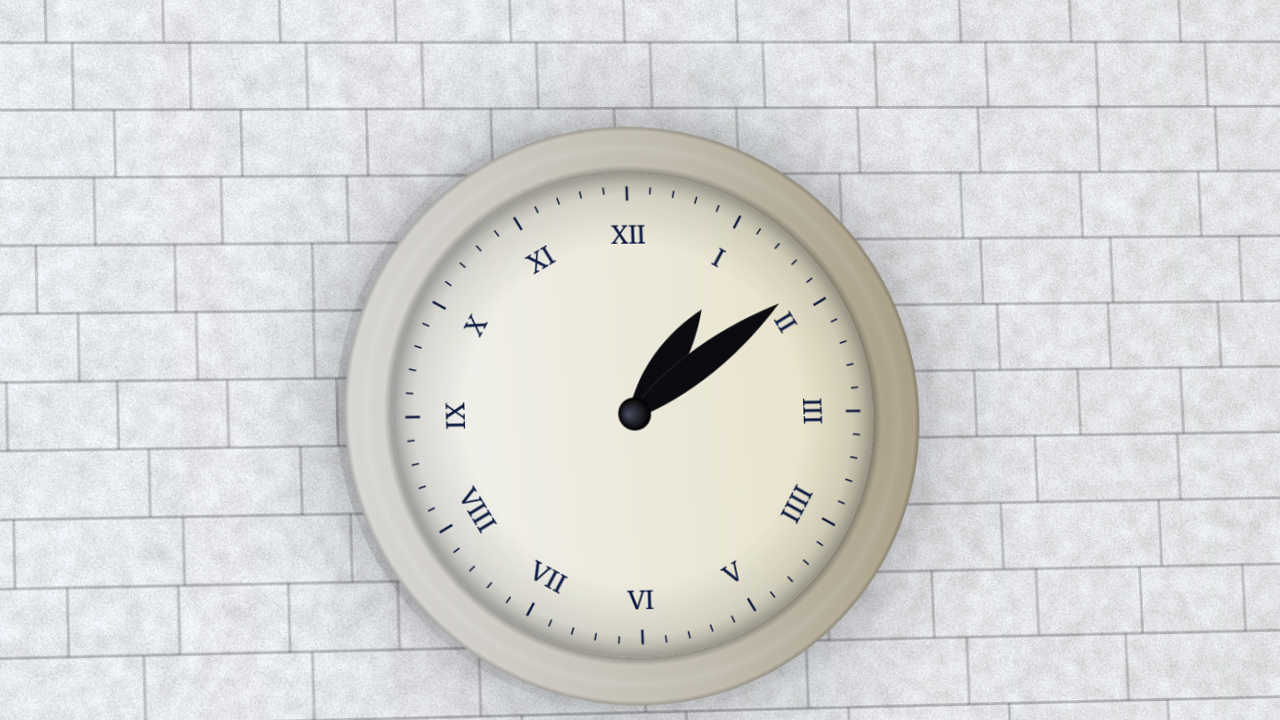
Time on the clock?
1:09
